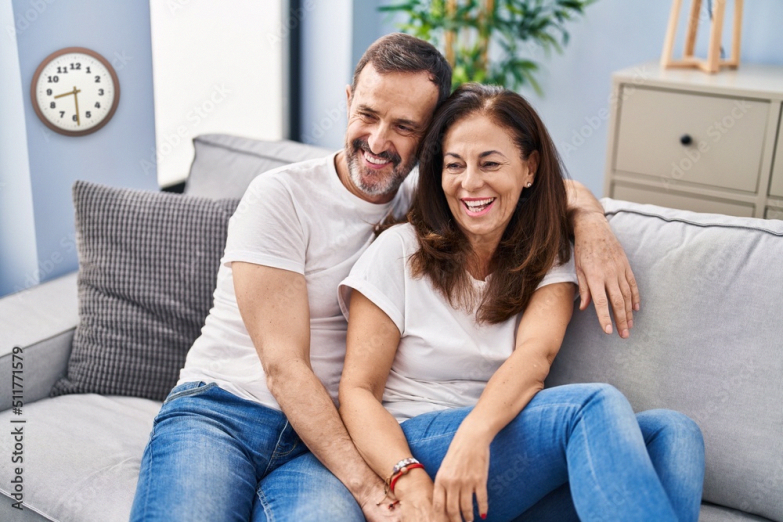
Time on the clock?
8:29
